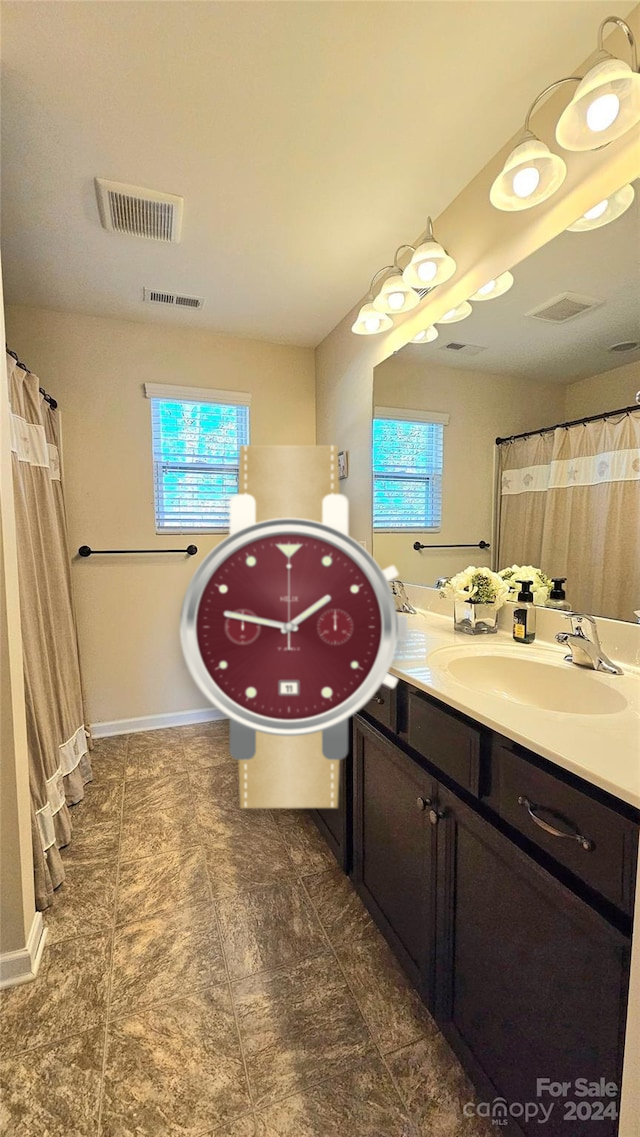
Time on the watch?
1:47
